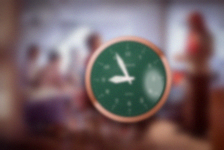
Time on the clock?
8:56
